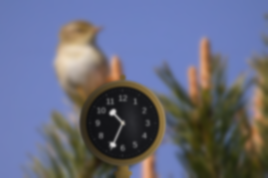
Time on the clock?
10:34
